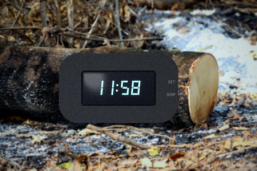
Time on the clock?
11:58
